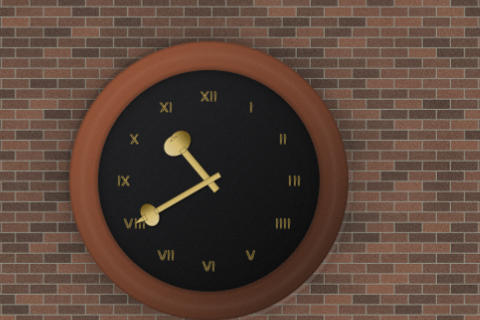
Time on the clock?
10:40
